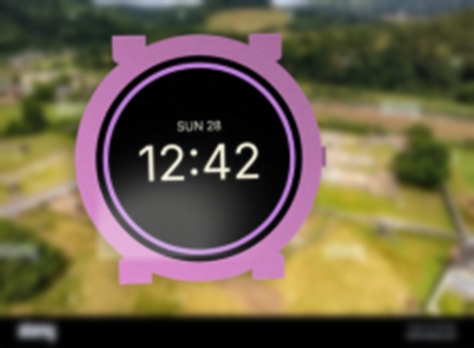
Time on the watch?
12:42
